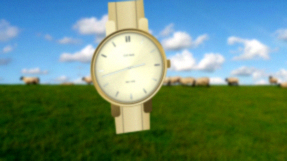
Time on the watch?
2:43
